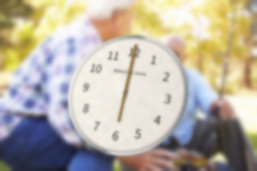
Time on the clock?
6:00
